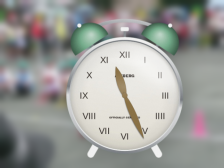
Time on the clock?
11:26
